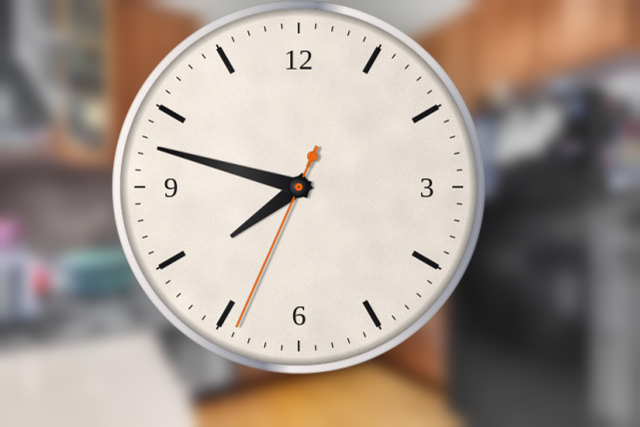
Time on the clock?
7:47:34
